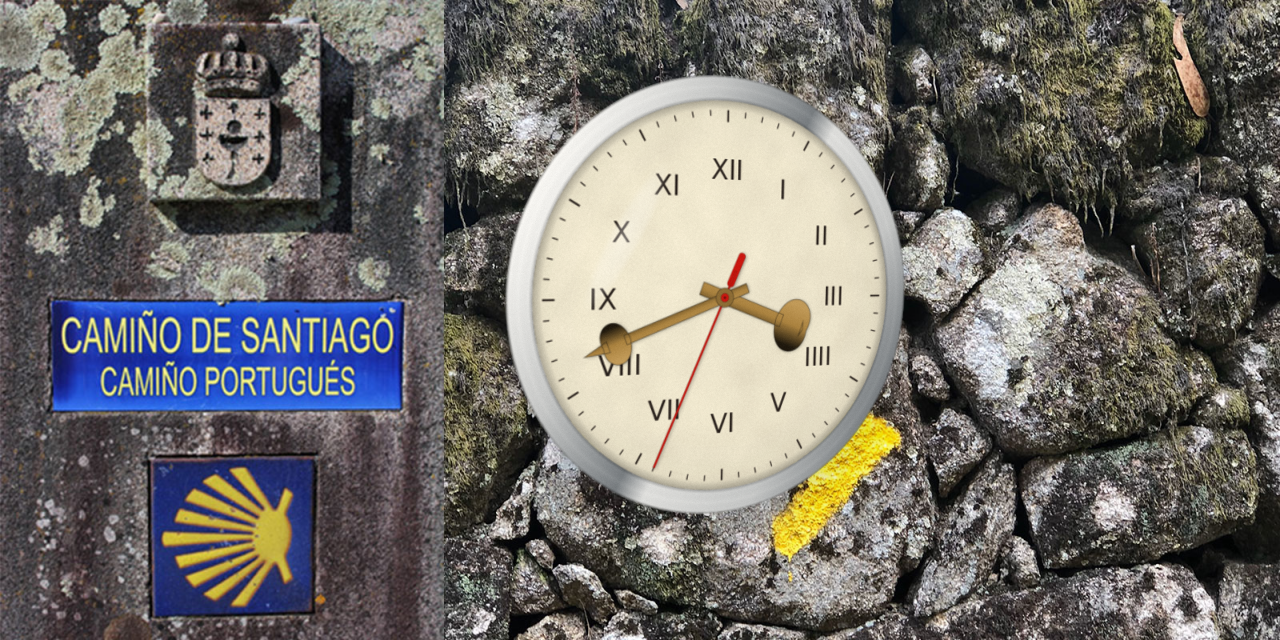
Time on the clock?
3:41:34
